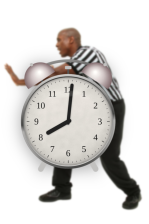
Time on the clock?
8:01
